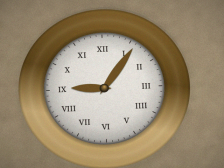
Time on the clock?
9:06
